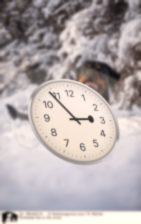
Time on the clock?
2:54
